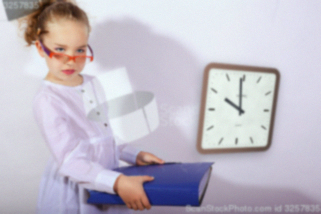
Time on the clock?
9:59
